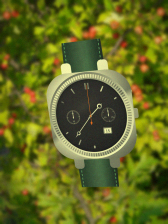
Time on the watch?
1:37
